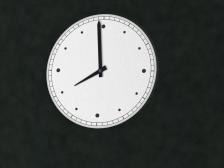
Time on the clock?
7:59
